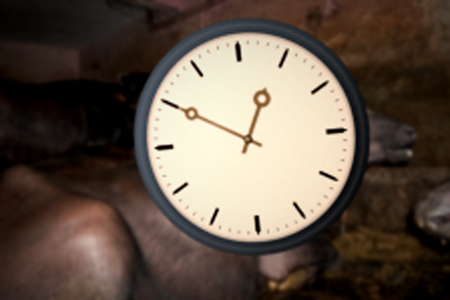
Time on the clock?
12:50
